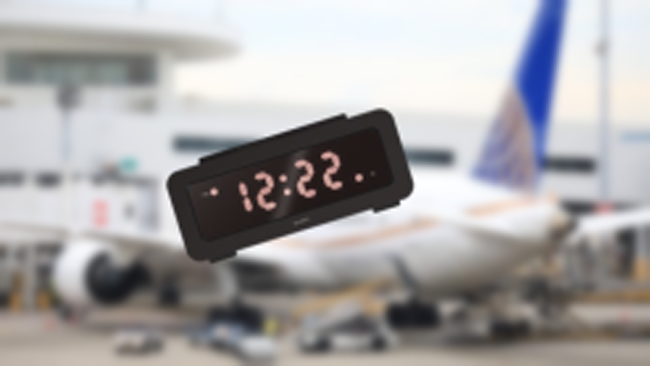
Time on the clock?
12:22
